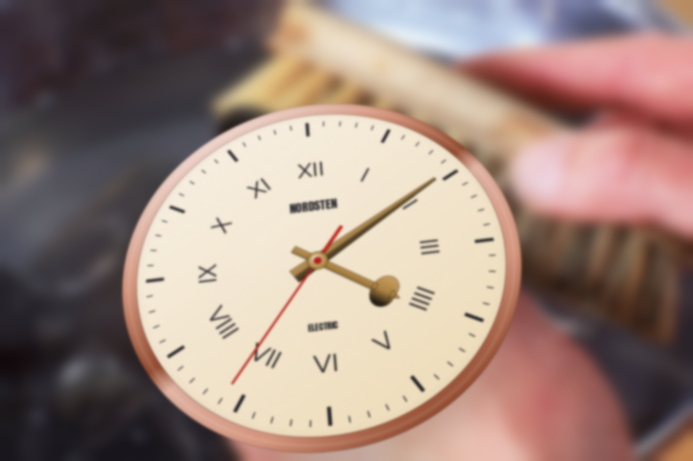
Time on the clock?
4:09:36
